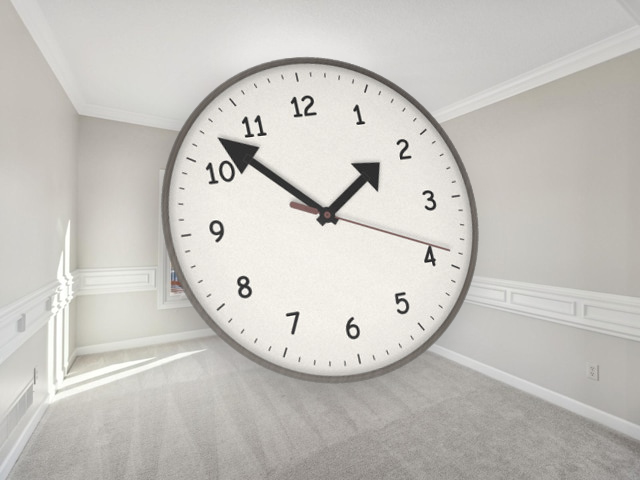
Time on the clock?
1:52:19
